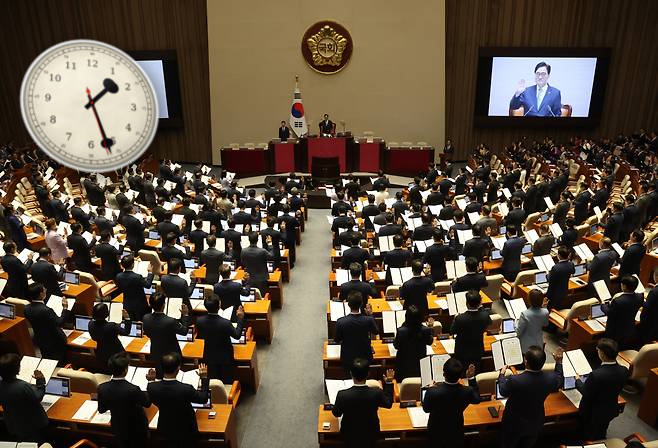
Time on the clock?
1:26:27
